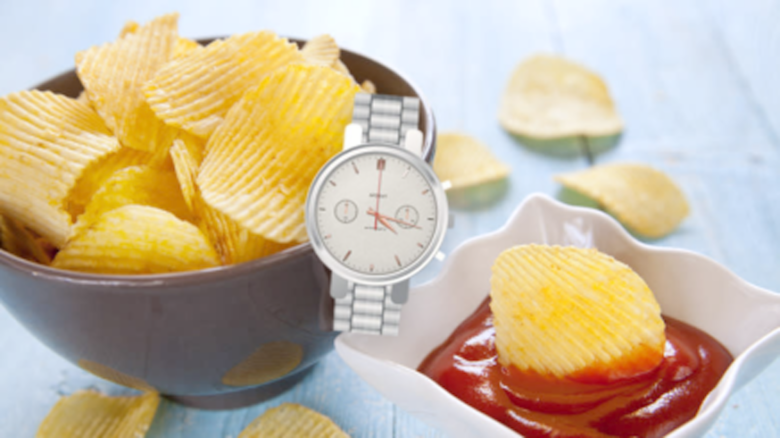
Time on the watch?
4:17
